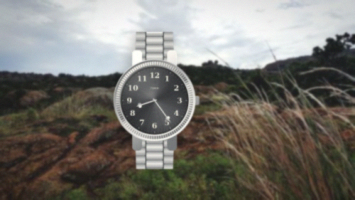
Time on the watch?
8:24
